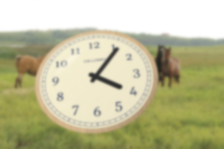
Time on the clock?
4:06
